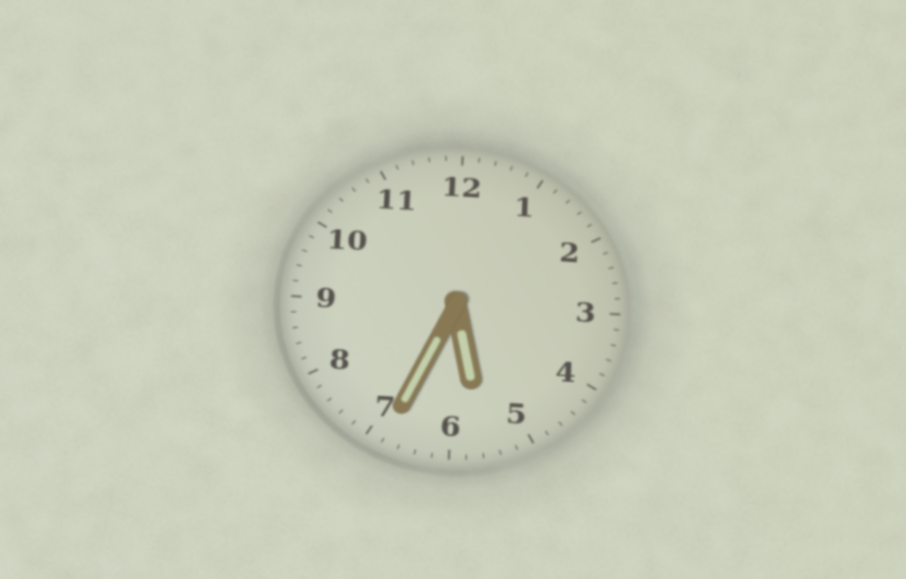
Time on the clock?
5:34
